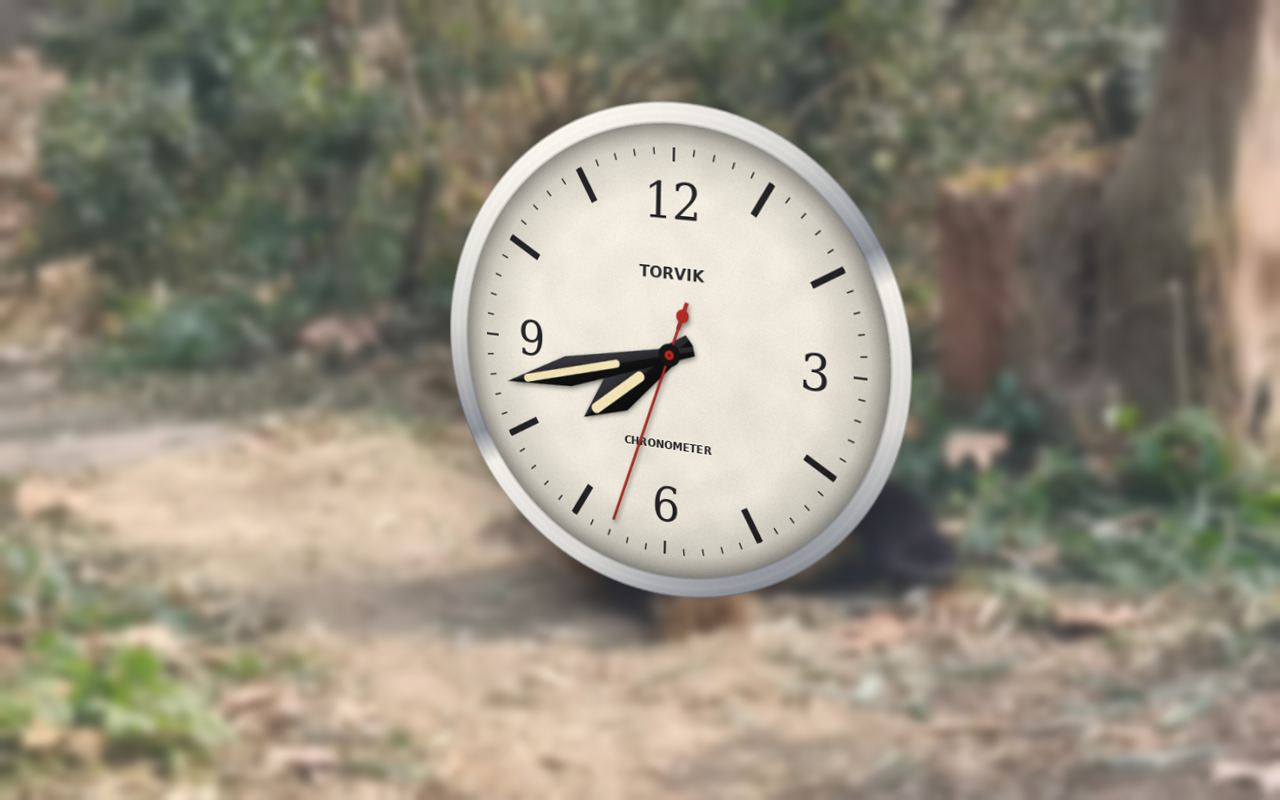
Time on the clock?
7:42:33
